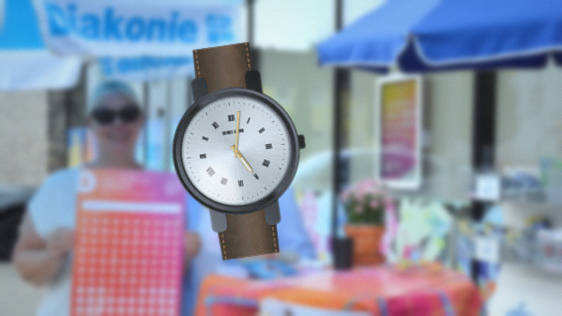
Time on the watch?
5:02
